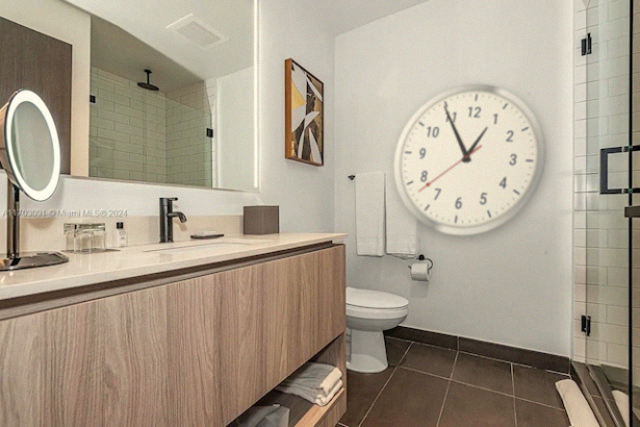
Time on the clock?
12:54:38
